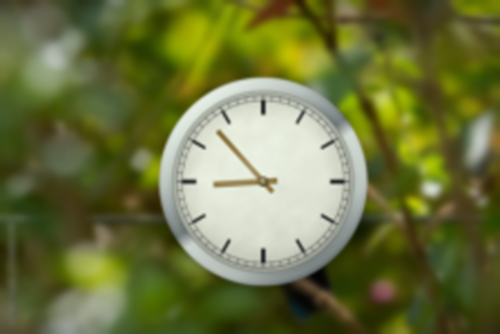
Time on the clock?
8:53
